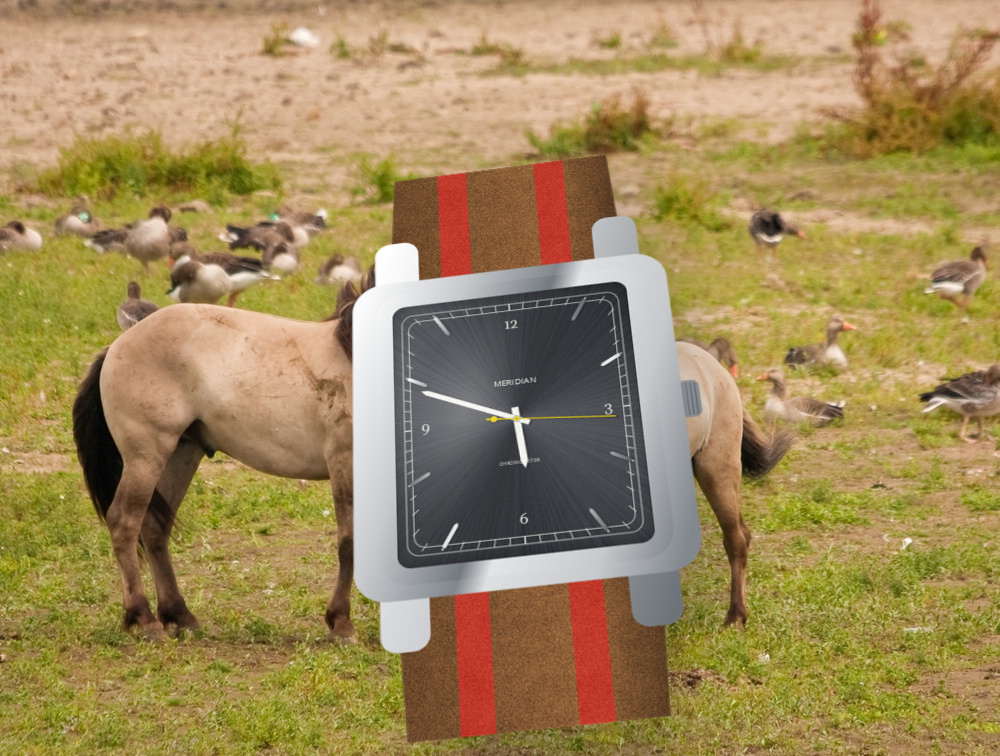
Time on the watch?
5:49:16
